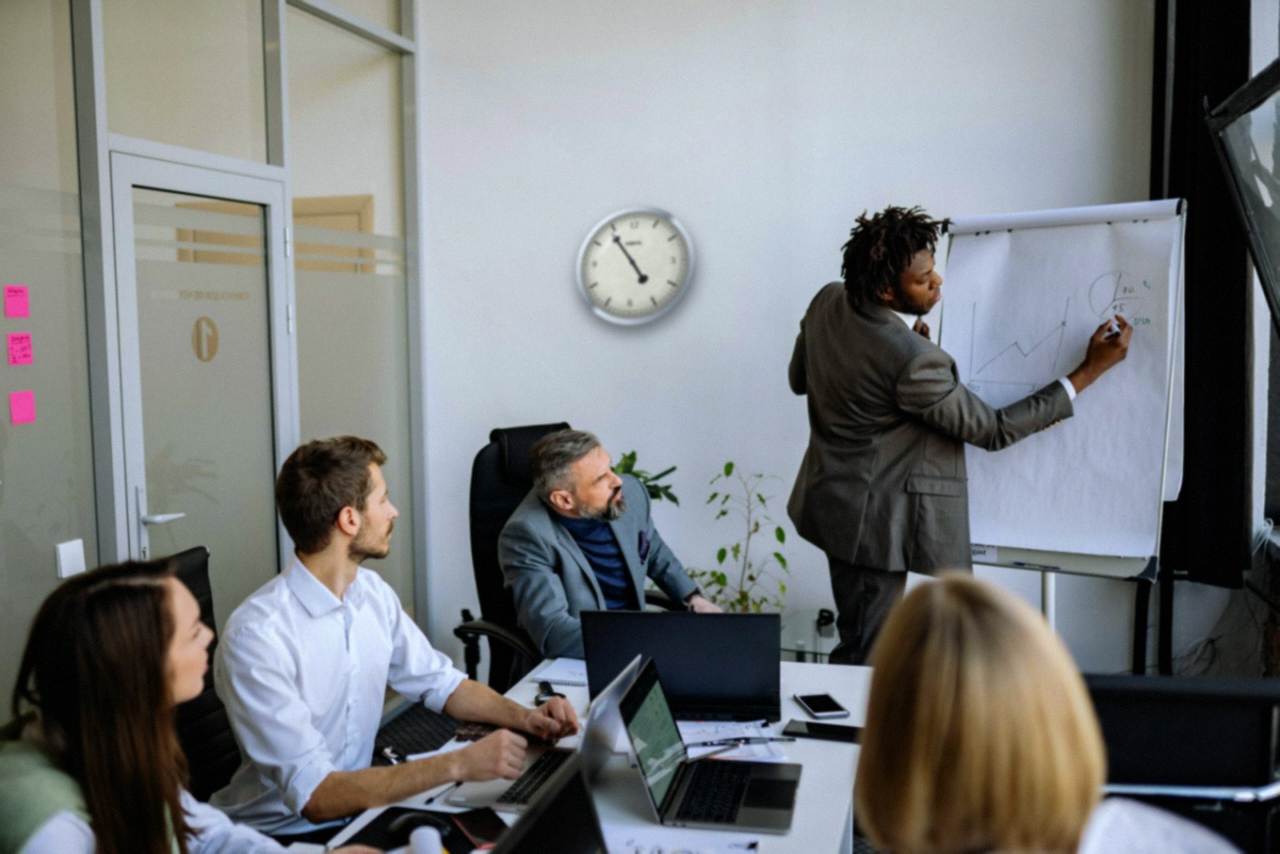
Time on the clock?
4:54
